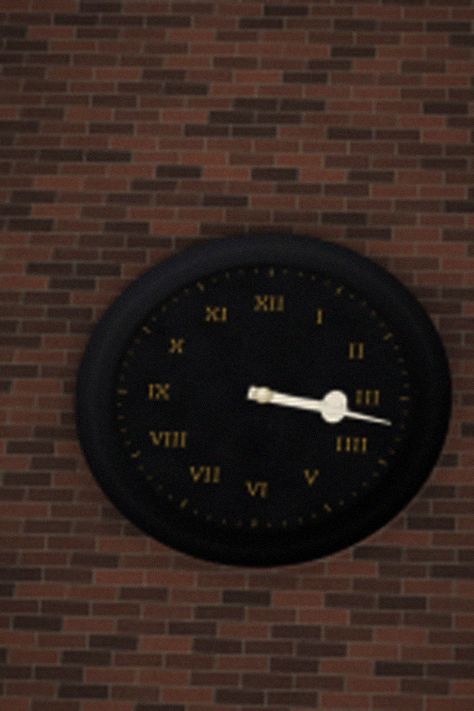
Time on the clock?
3:17
